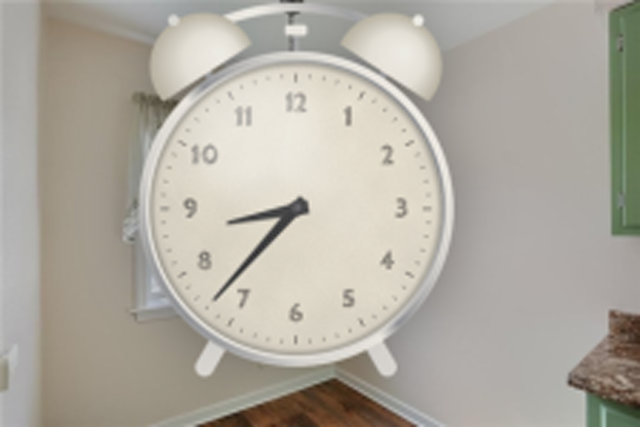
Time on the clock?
8:37
